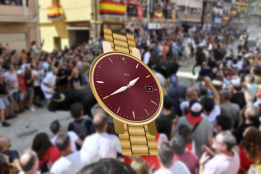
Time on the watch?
1:40
